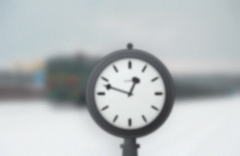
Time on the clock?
12:48
